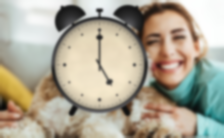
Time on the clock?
5:00
